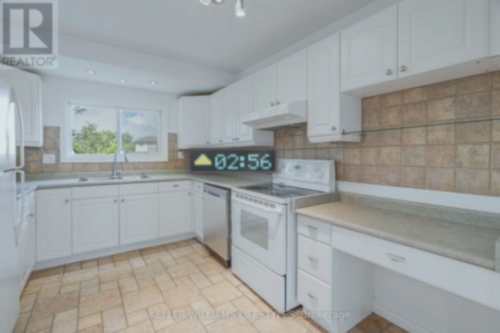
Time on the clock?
2:56
